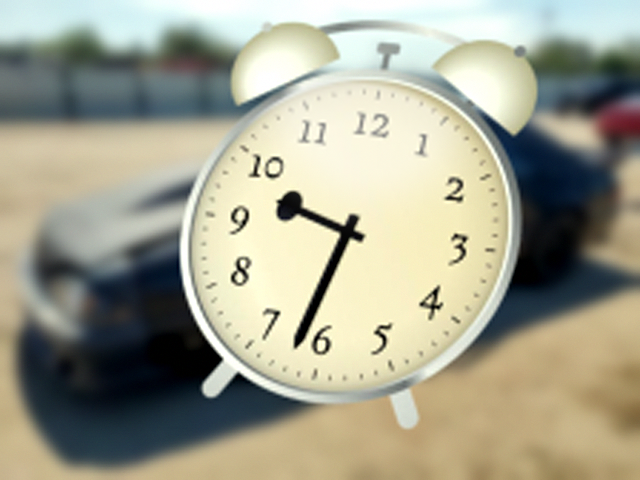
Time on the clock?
9:32
